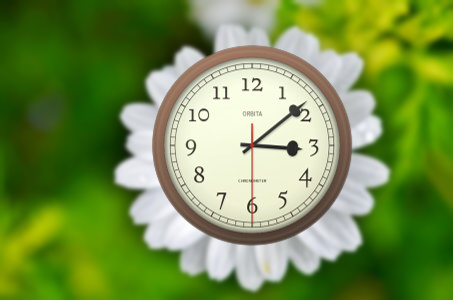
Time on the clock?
3:08:30
